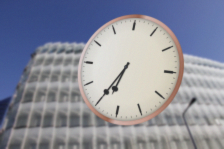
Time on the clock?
6:35
